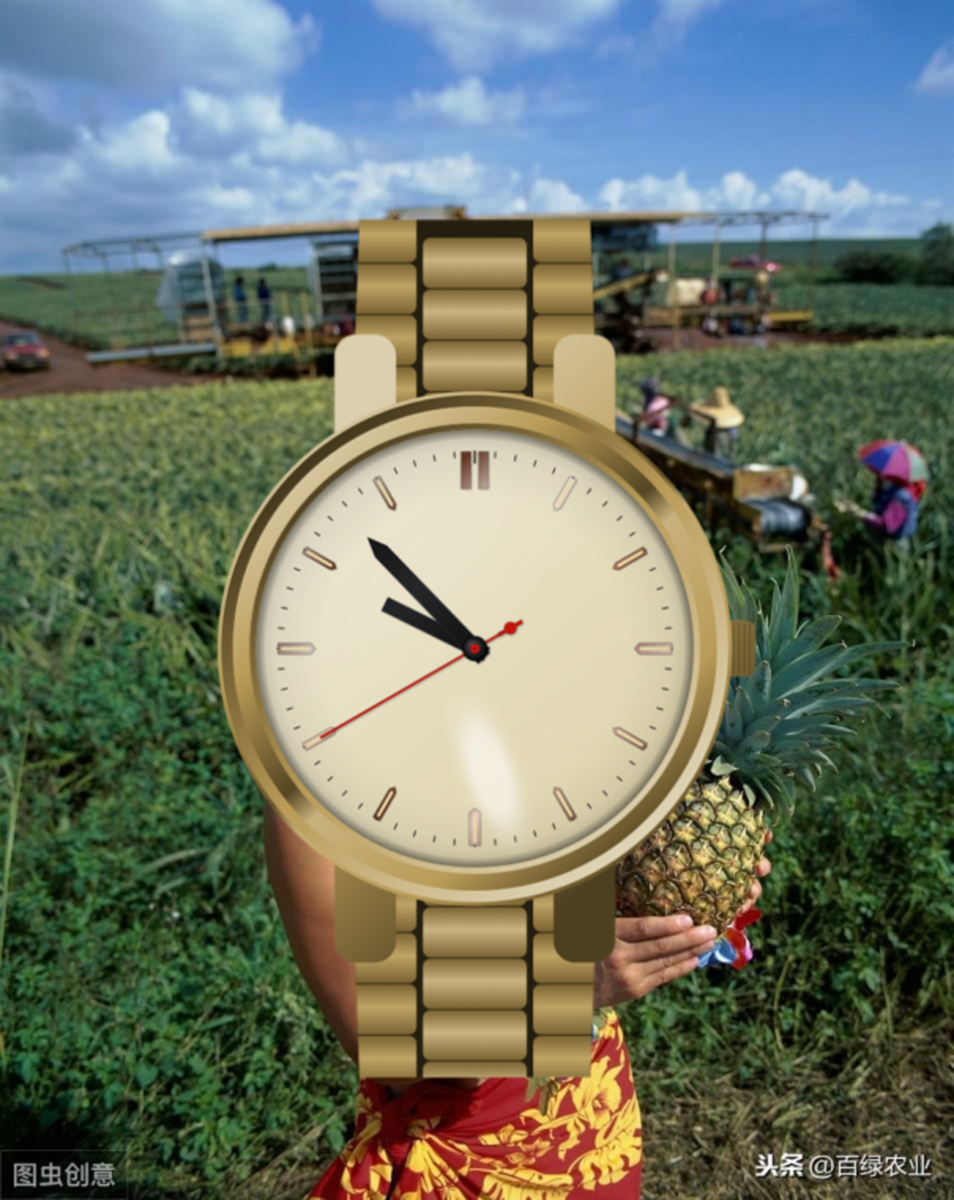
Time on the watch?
9:52:40
